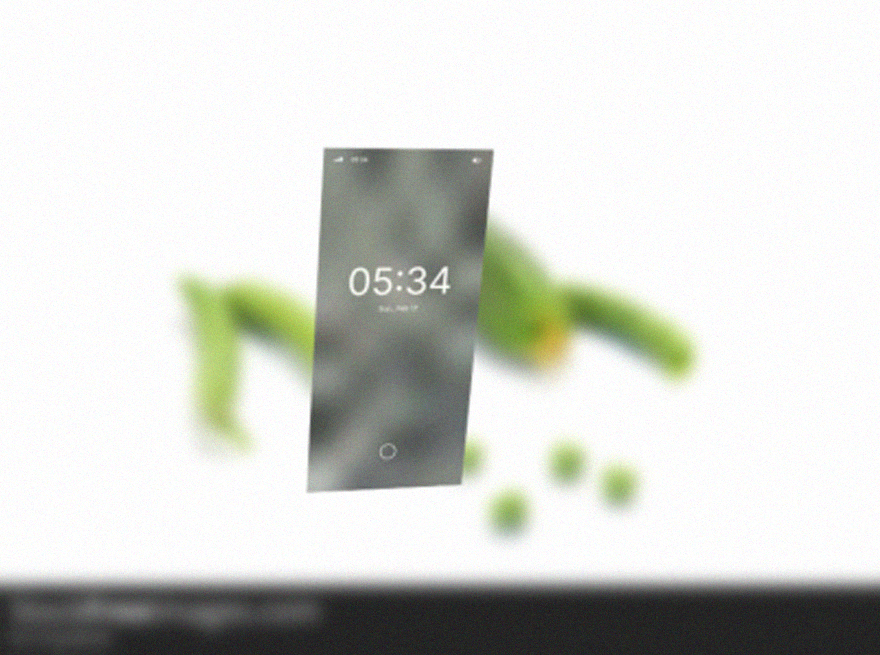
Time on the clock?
5:34
